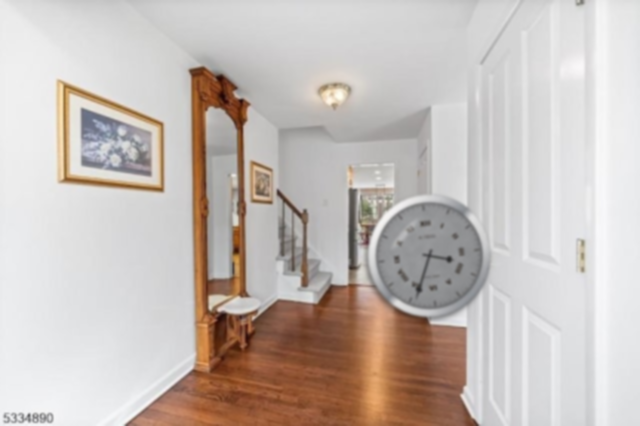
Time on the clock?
3:34
